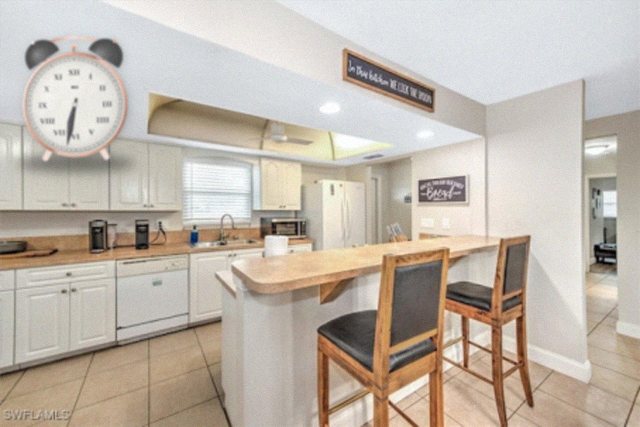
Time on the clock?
6:32
